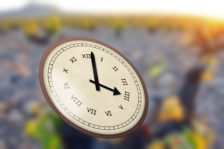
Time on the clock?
4:02
